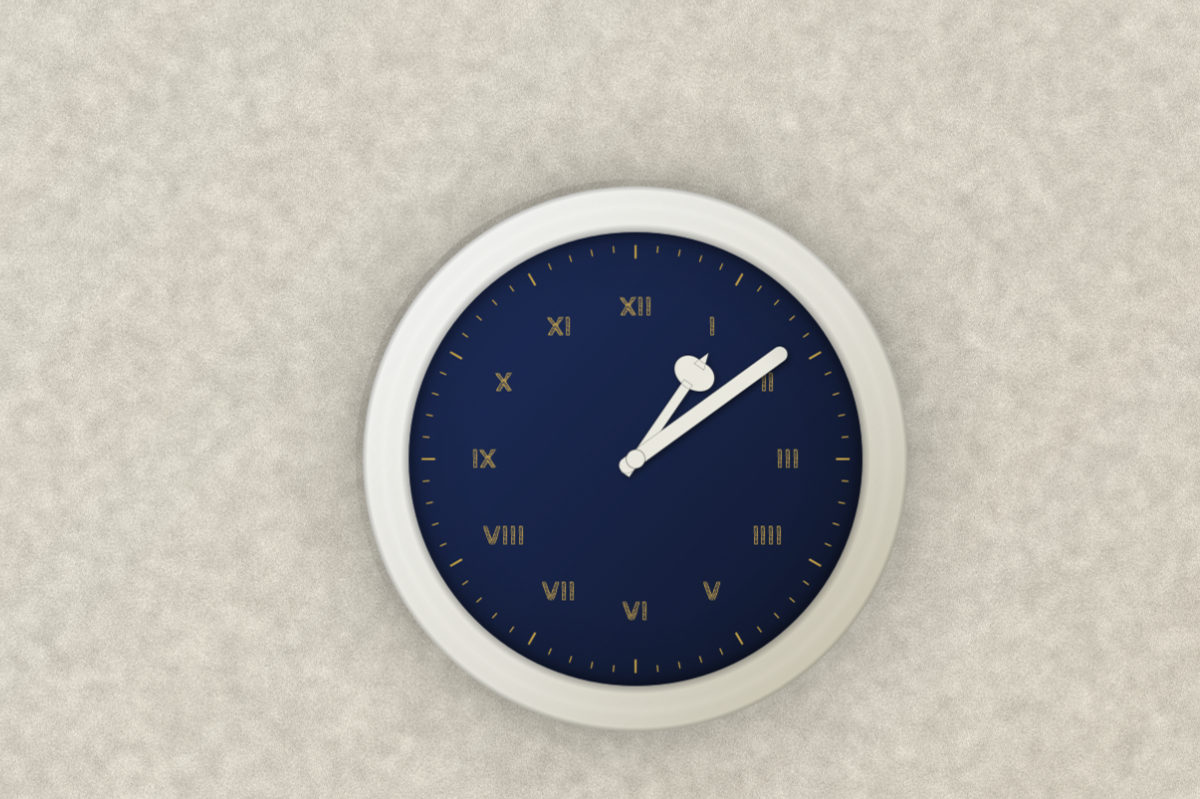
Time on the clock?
1:09
